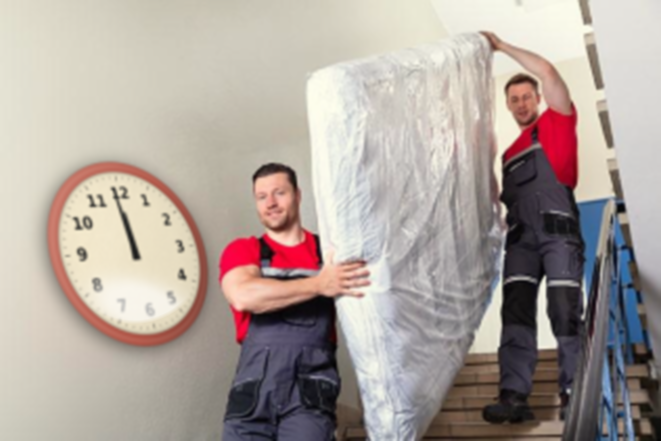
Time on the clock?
11:59
